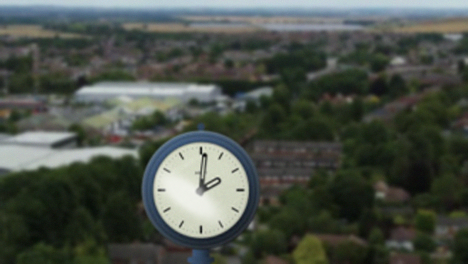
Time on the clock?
2:01
